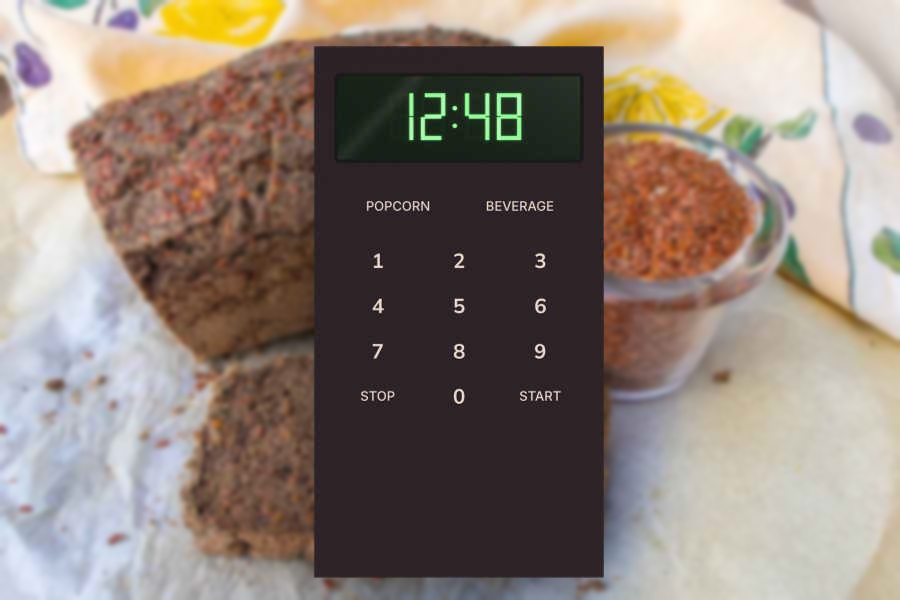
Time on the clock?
12:48
